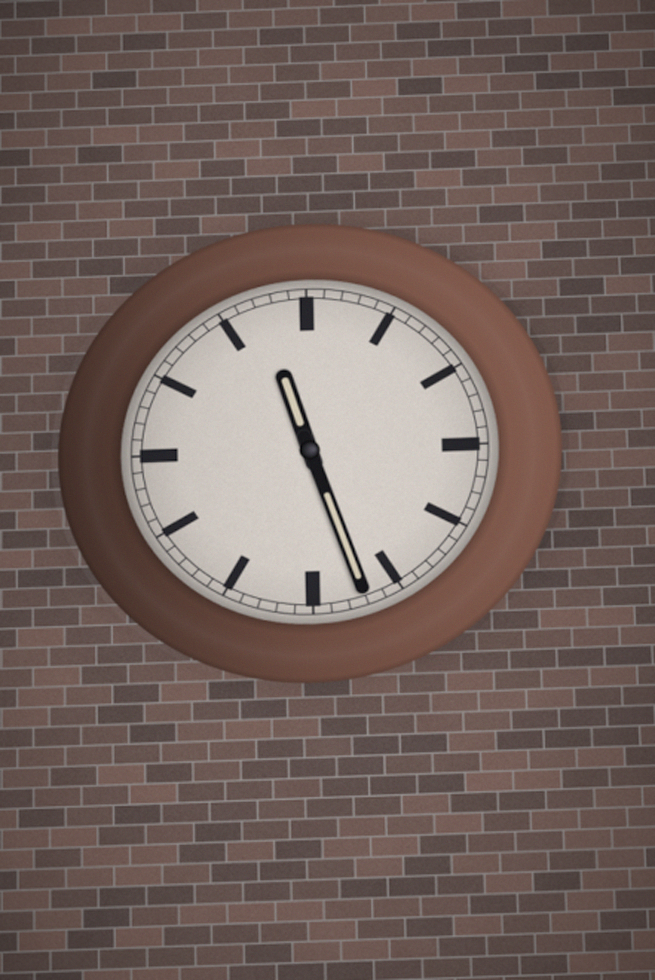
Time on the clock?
11:27
